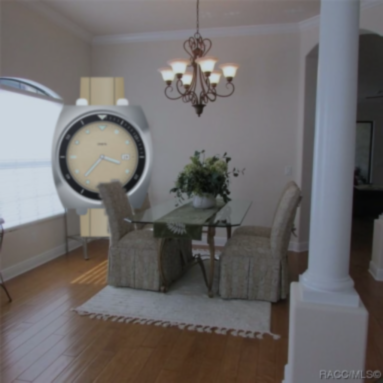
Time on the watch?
3:37
